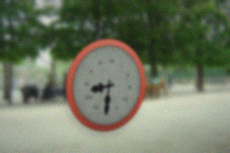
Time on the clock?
8:30
